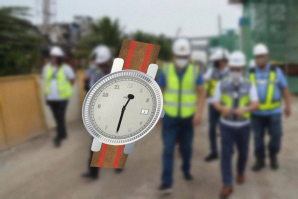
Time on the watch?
12:30
